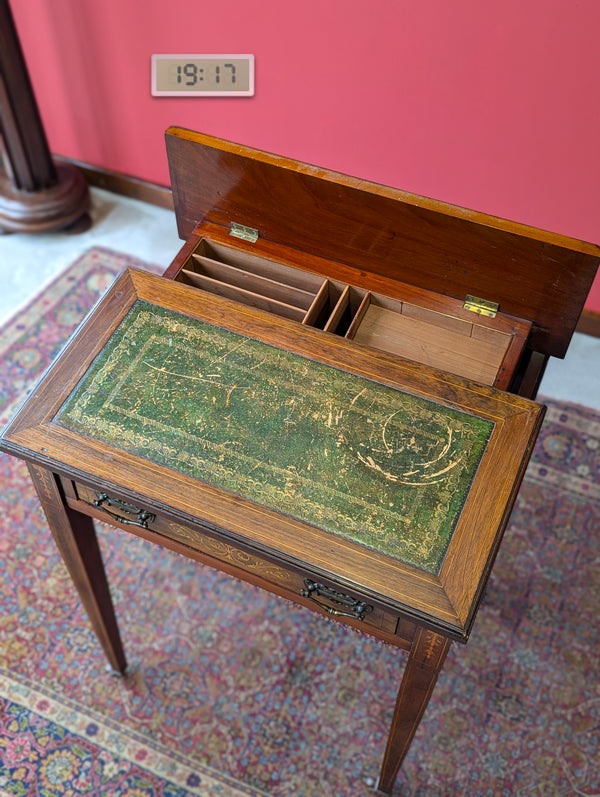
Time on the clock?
19:17
